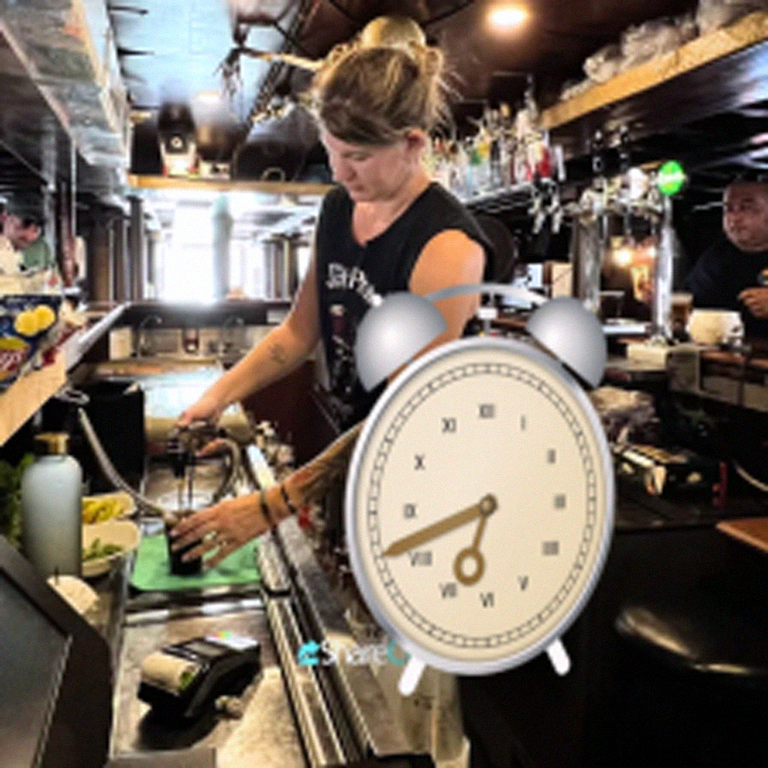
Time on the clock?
6:42
